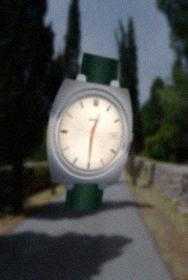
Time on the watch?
12:30
